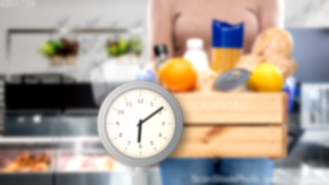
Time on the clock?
6:09
